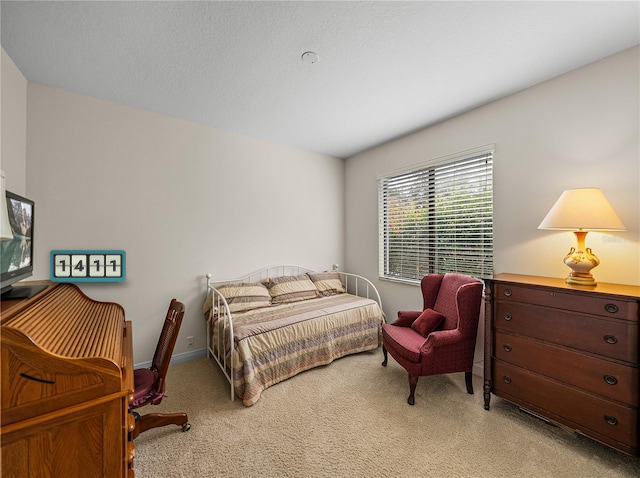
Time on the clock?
14:11
